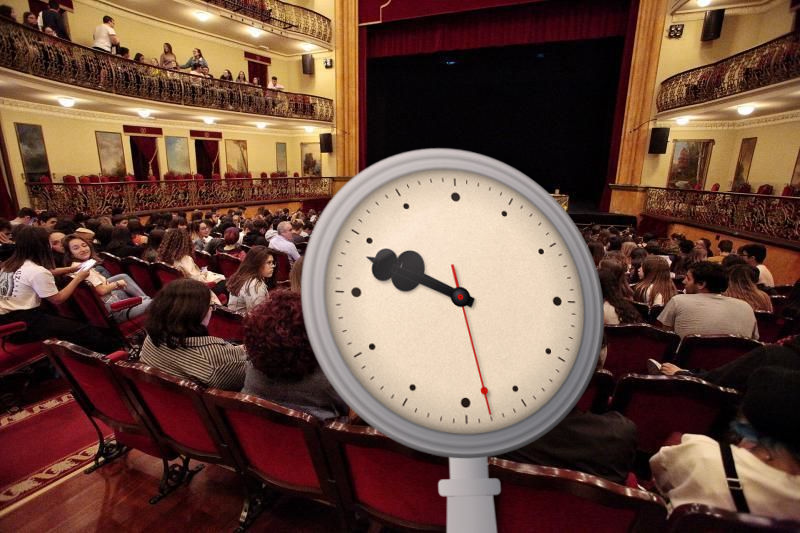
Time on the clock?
9:48:28
